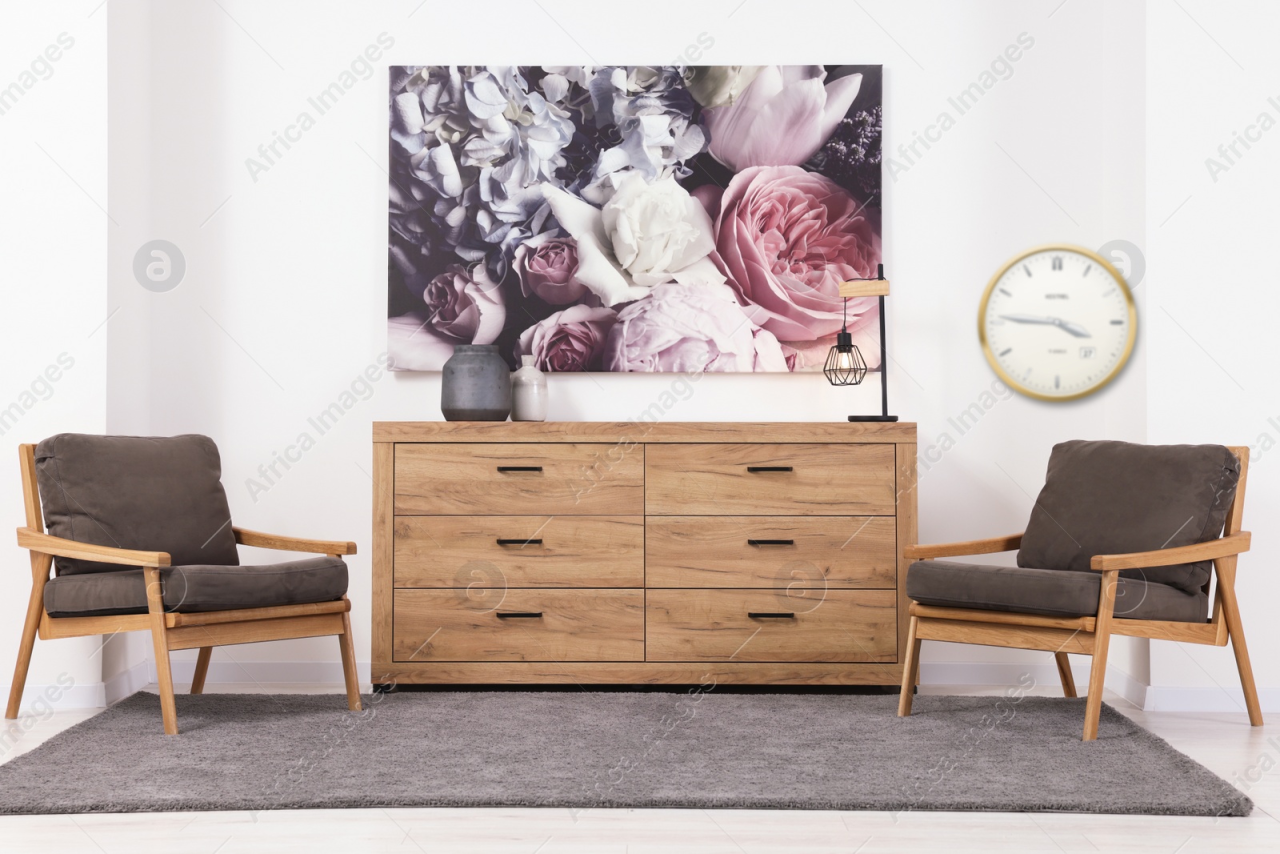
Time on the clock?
3:46
